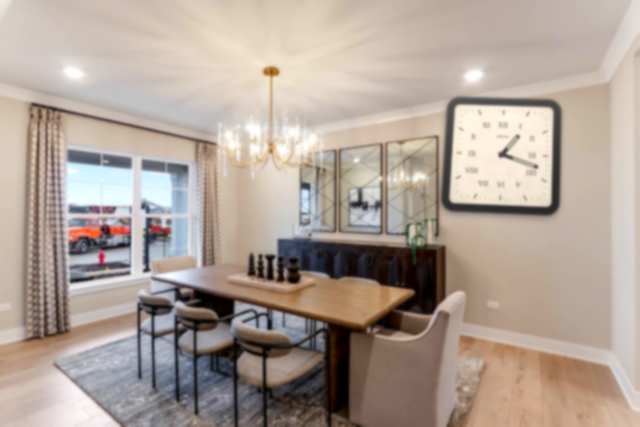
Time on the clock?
1:18
